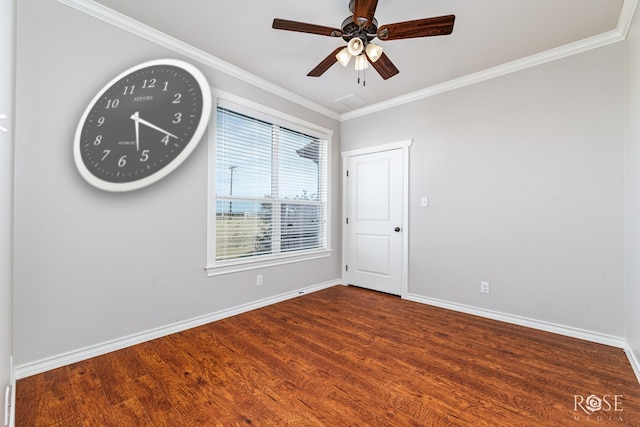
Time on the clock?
5:19
